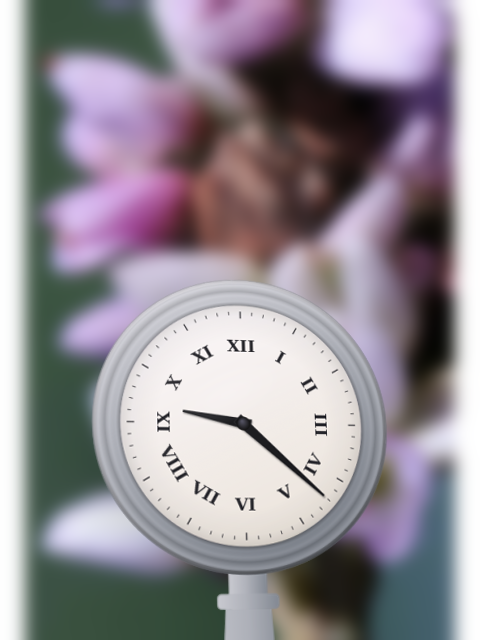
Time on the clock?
9:22
